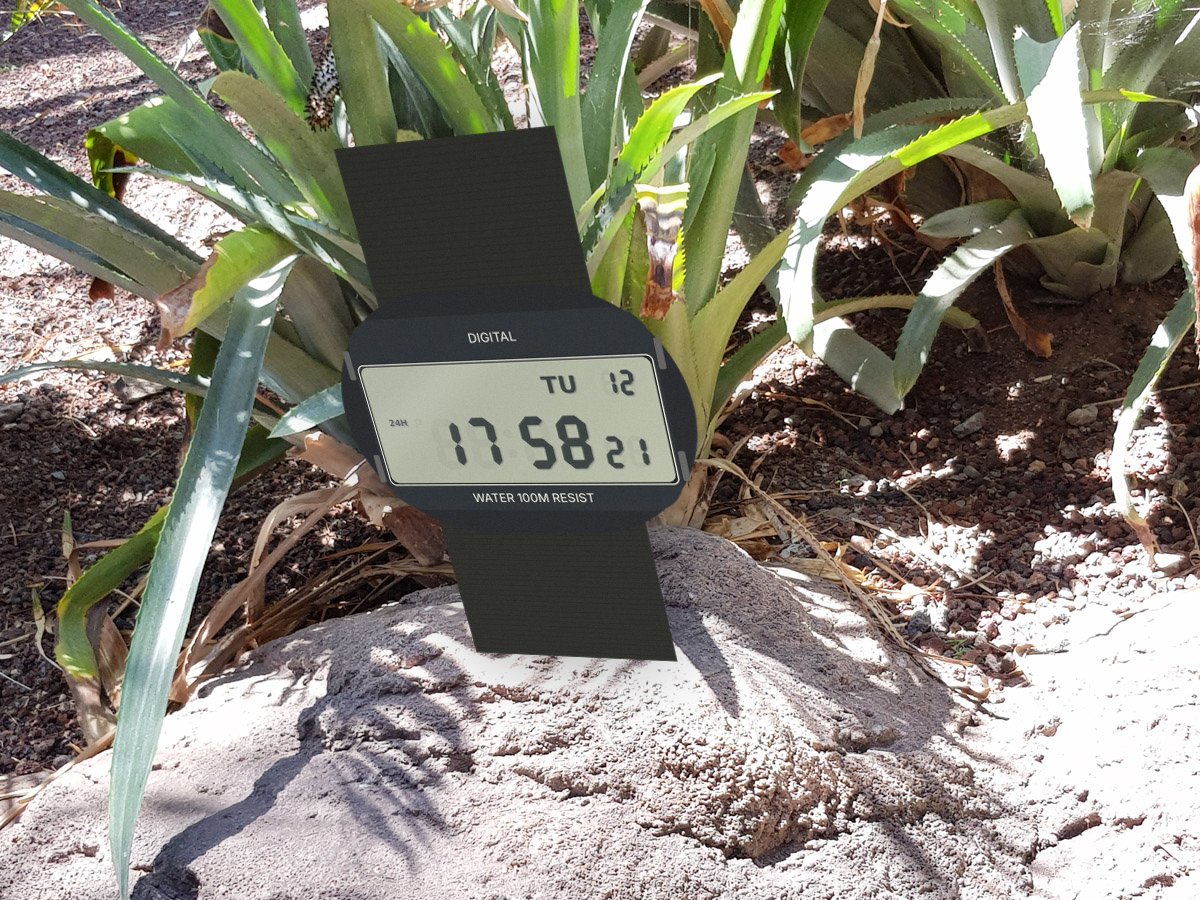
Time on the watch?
17:58:21
